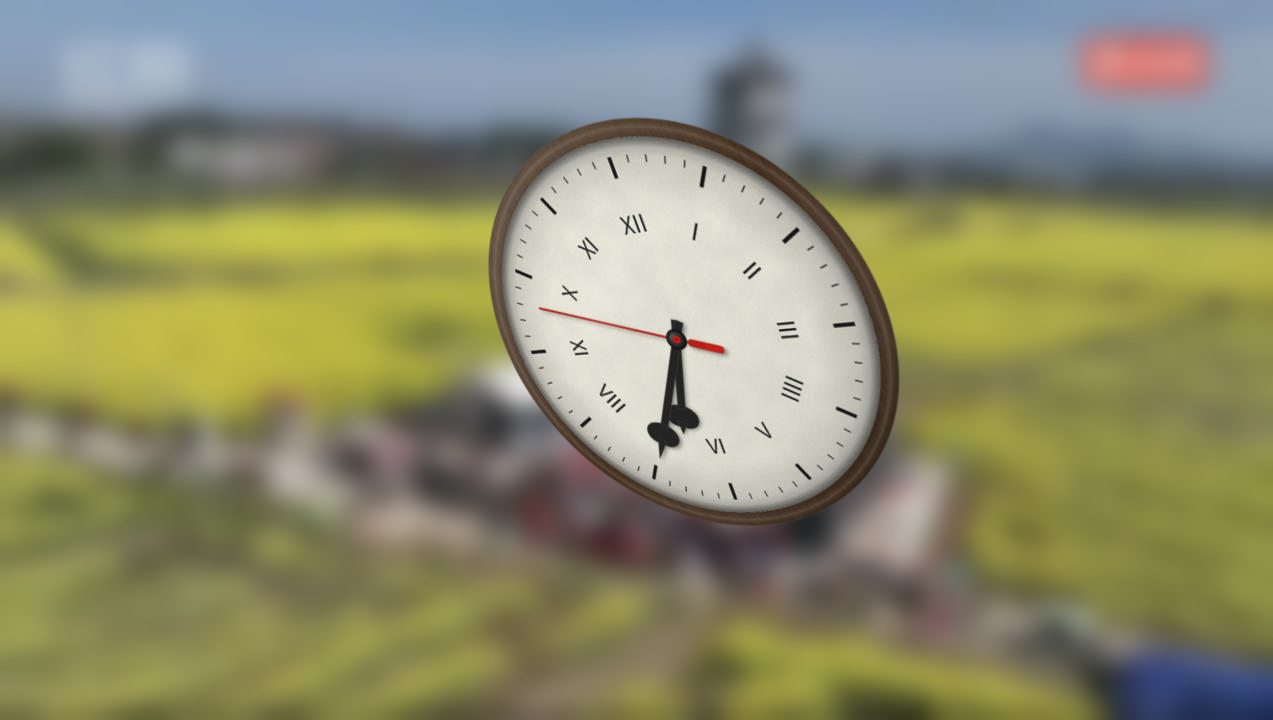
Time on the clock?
6:34:48
